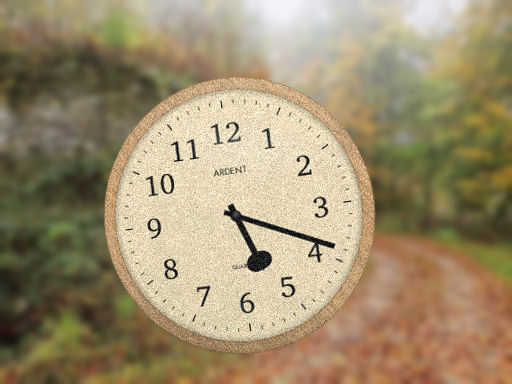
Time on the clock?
5:19
